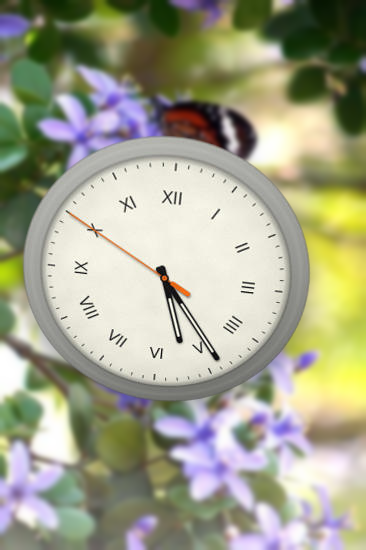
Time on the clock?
5:23:50
